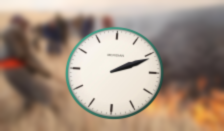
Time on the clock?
2:11
